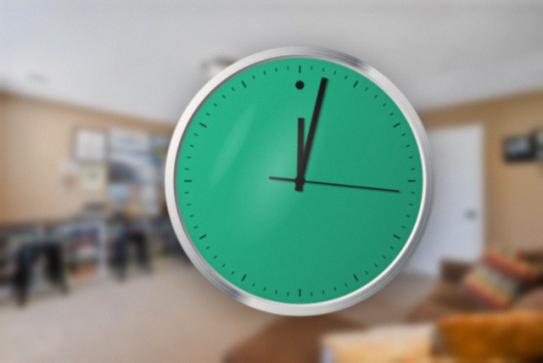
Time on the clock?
12:02:16
